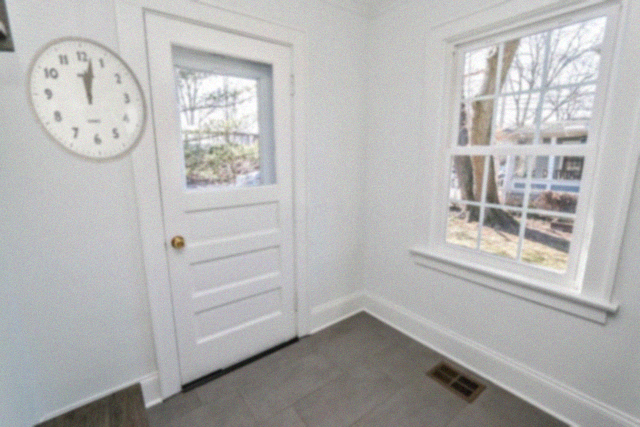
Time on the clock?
12:02
